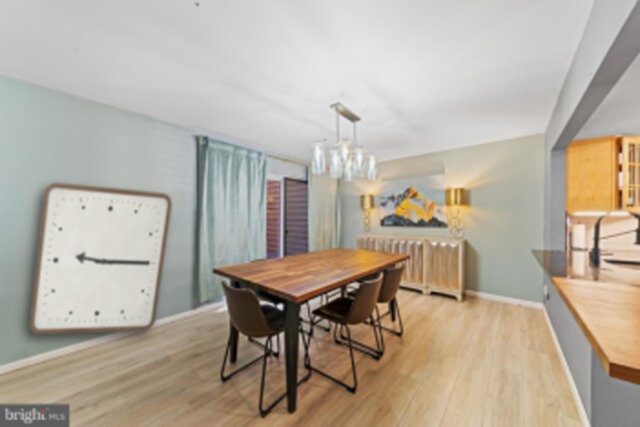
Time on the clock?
9:15
